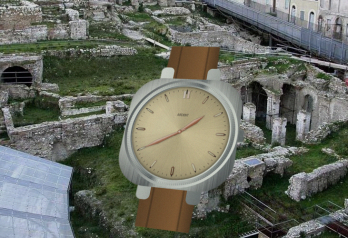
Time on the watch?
1:40
